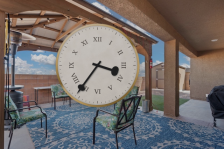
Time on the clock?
3:36
